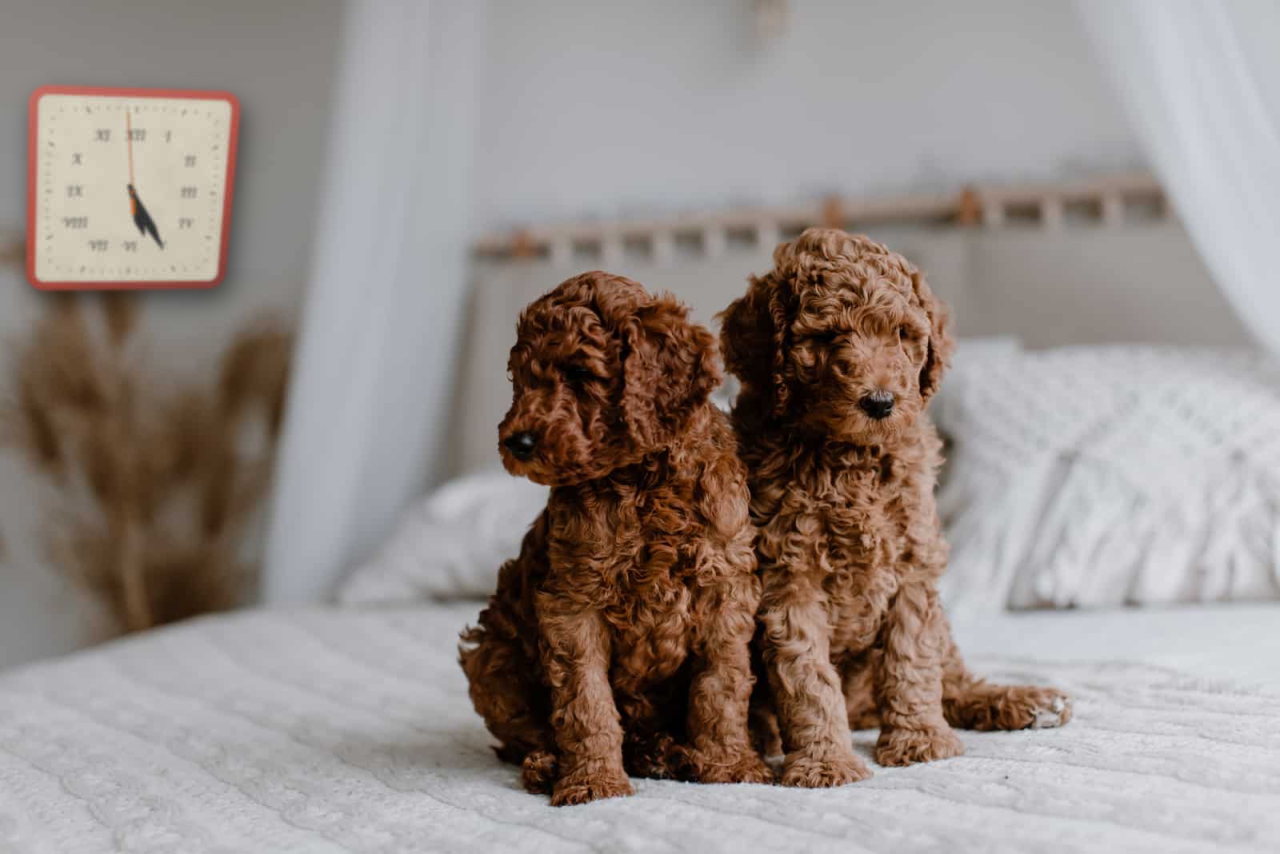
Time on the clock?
5:24:59
